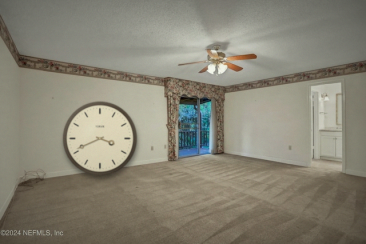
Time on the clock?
3:41
